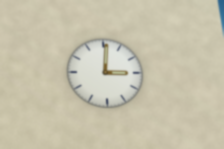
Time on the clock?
3:01
